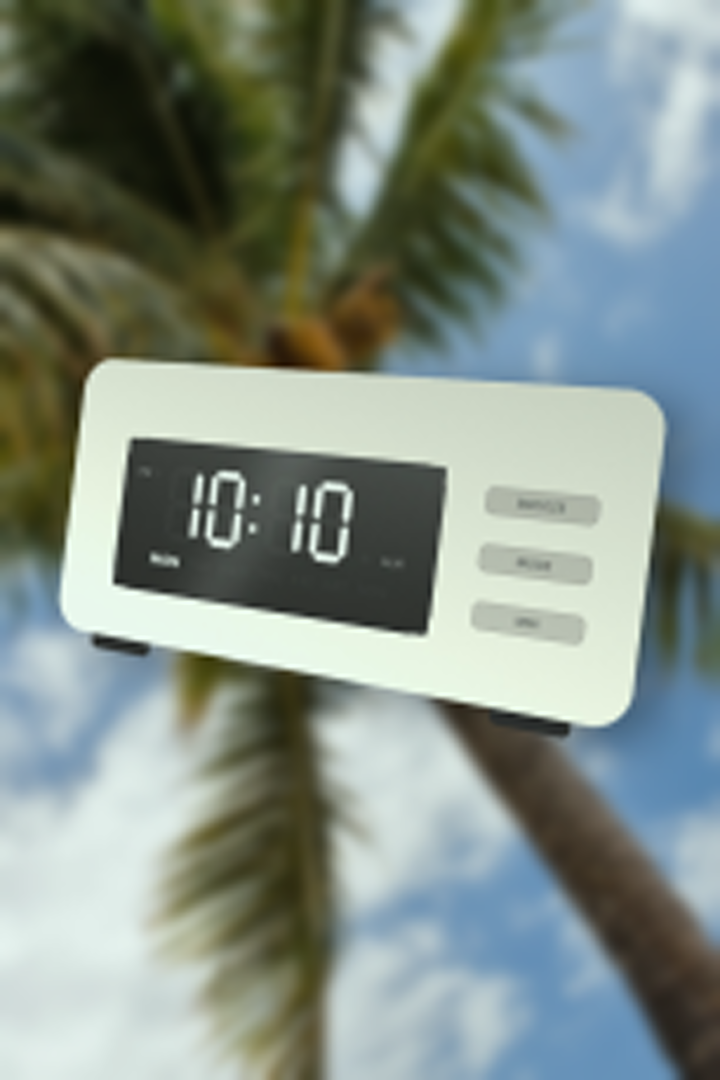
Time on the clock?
10:10
